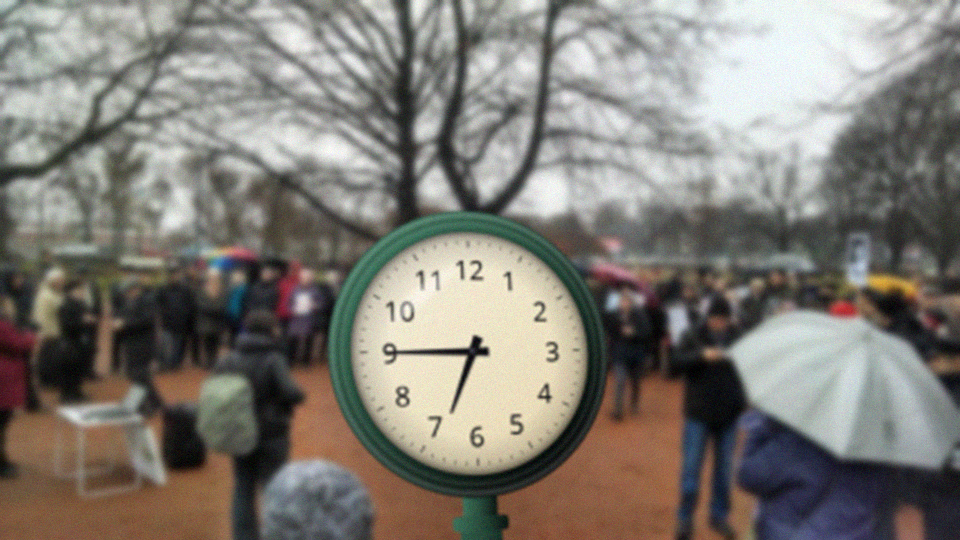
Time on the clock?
6:45
